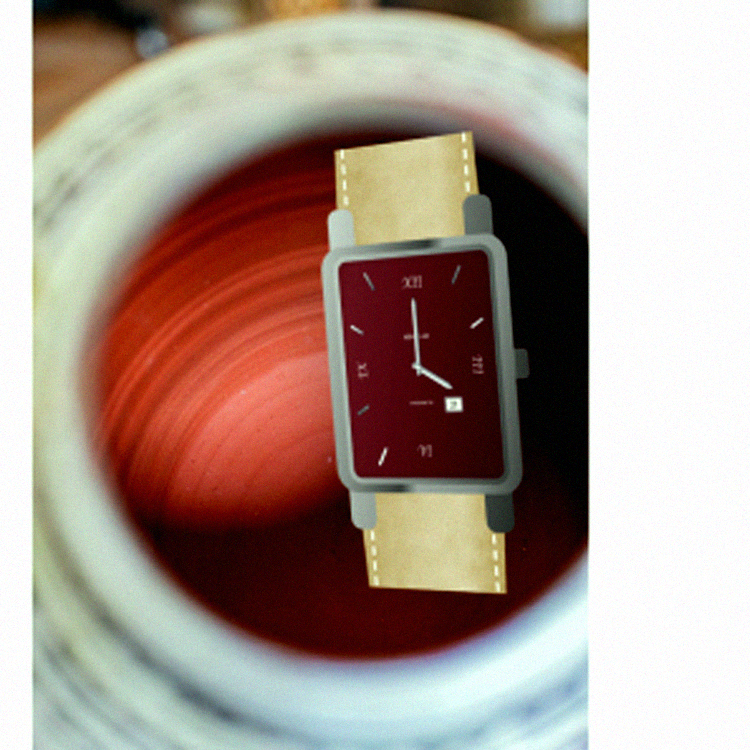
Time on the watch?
4:00
